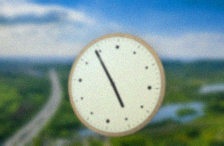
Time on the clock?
4:54
